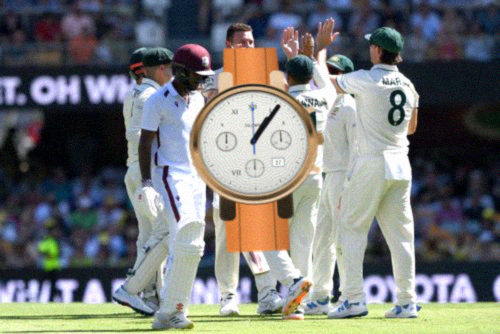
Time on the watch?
1:06
